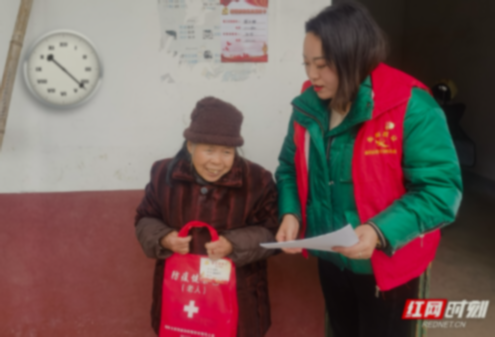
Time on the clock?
10:22
